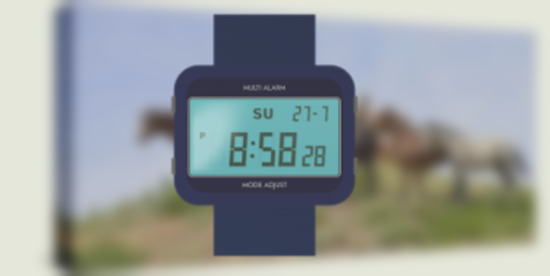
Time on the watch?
8:58:28
